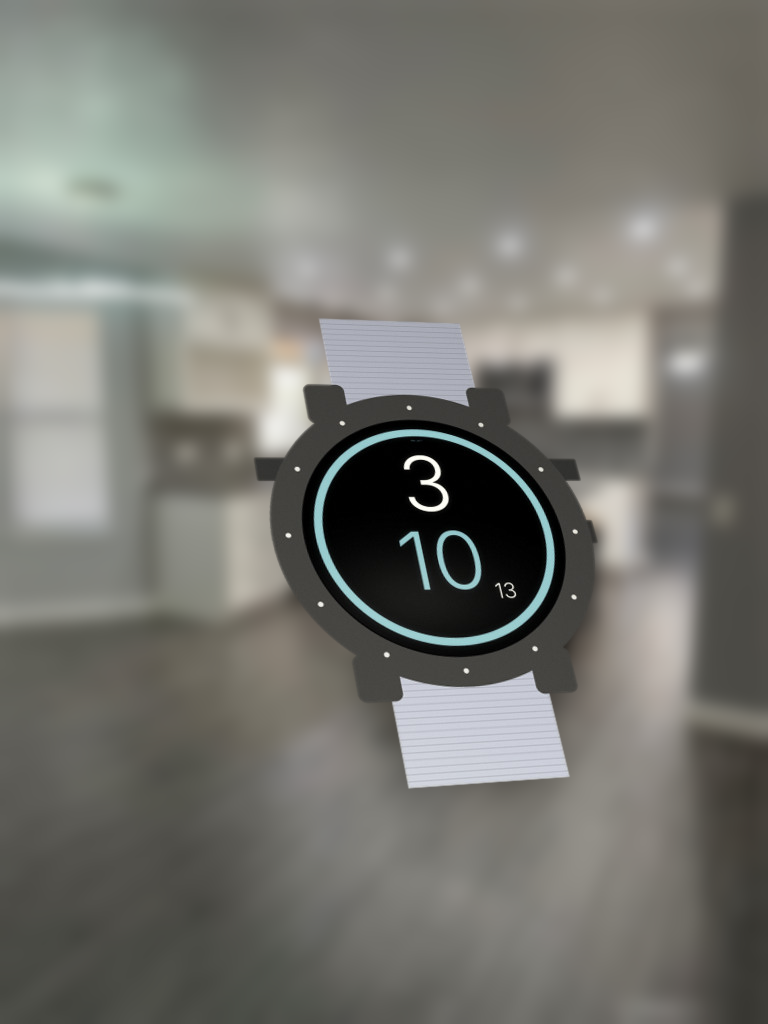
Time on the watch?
3:10:13
